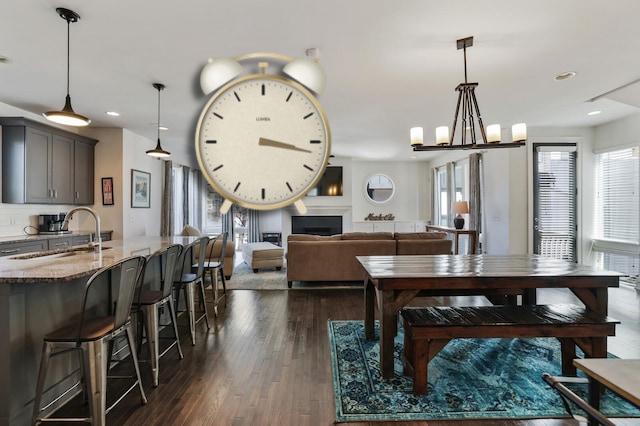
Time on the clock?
3:17
